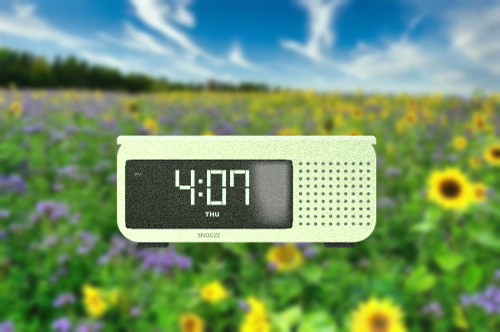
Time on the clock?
4:07
